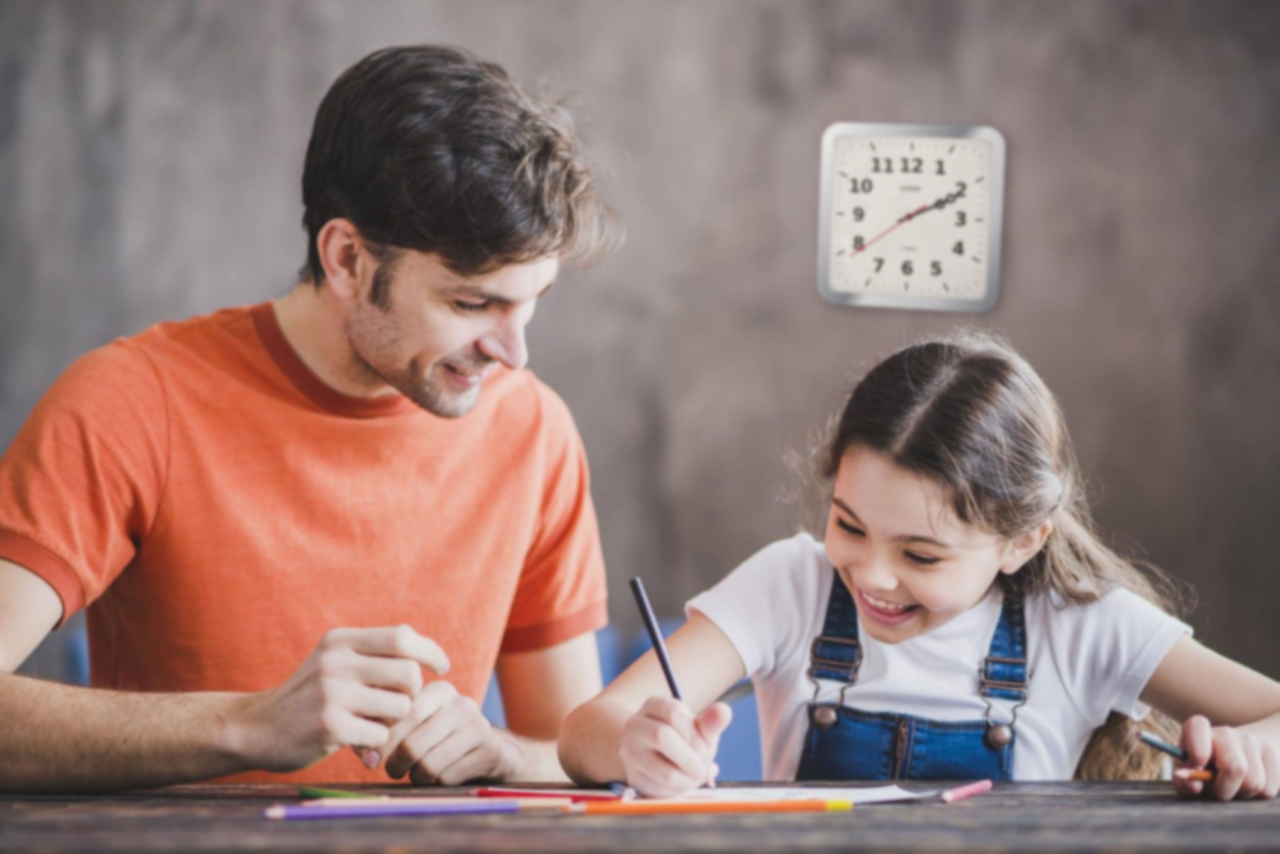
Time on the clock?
2:10:39
